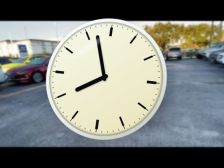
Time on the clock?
7:57
